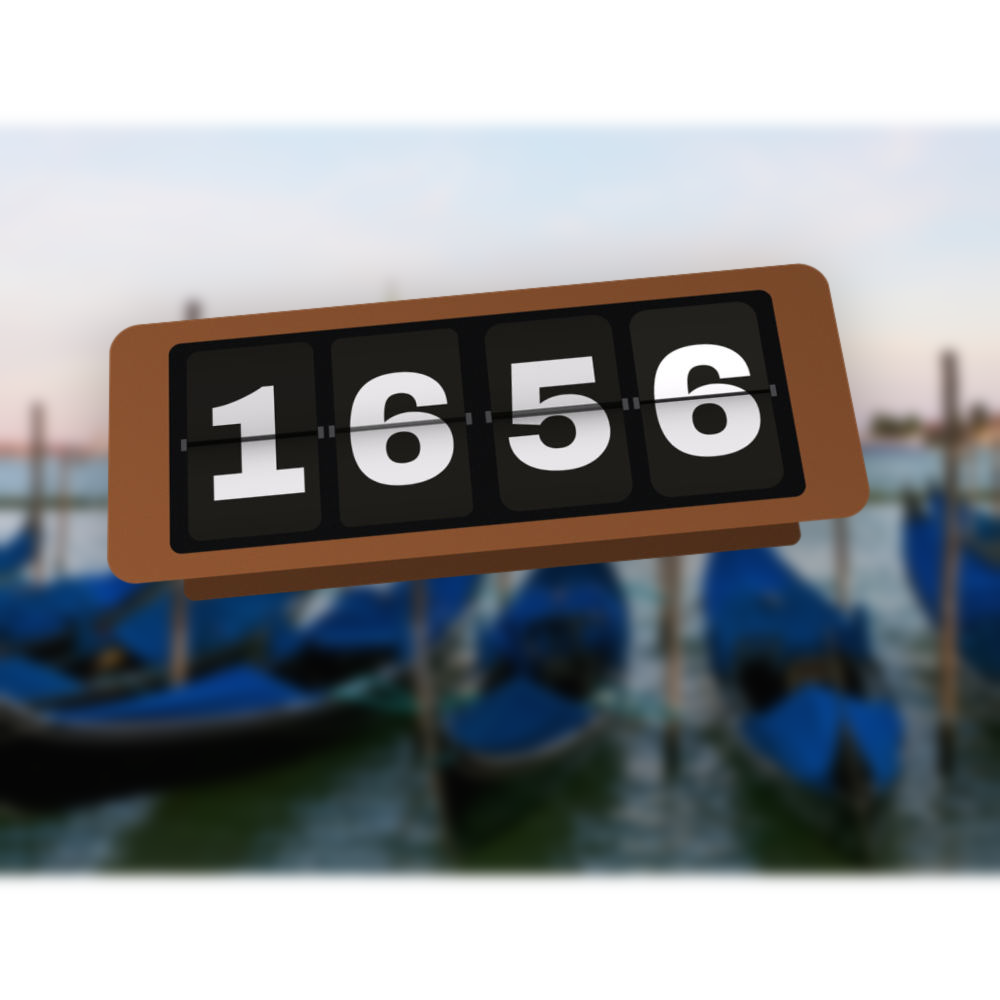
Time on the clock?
16:56
